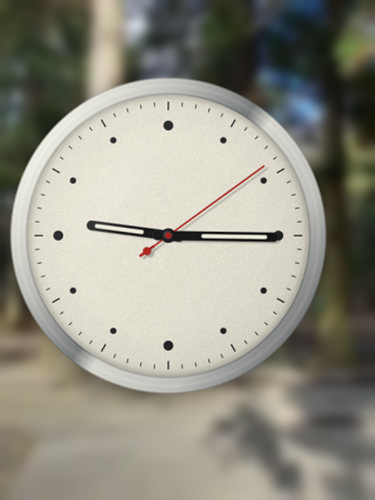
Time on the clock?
9:15:09
